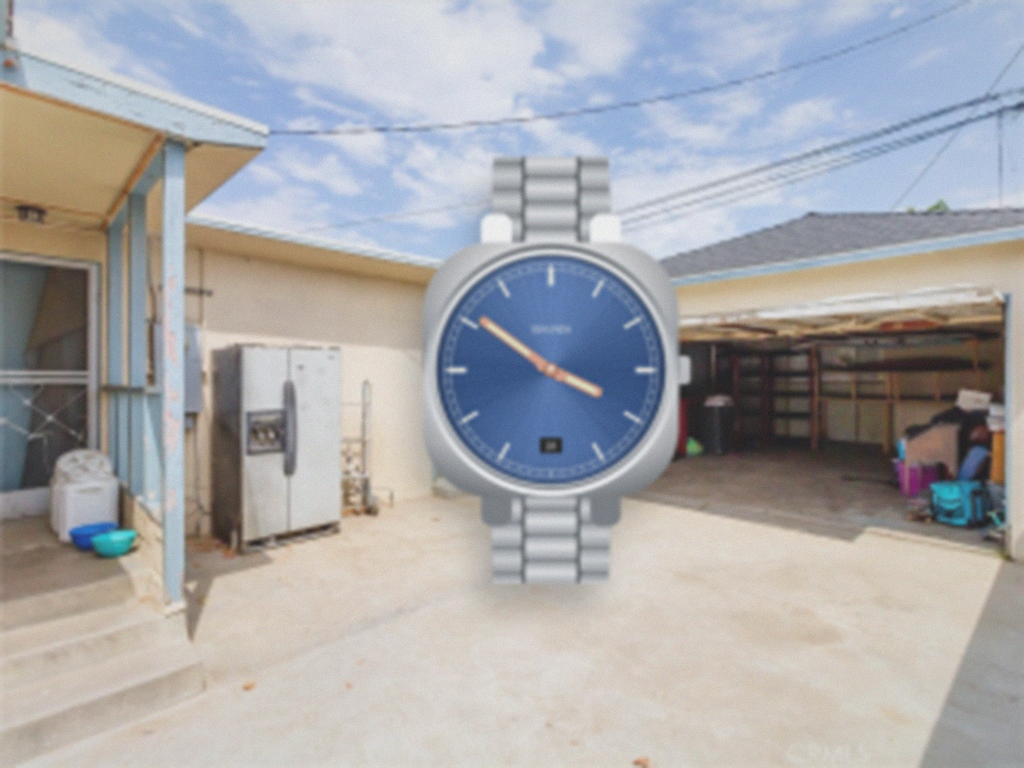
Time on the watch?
3:51
